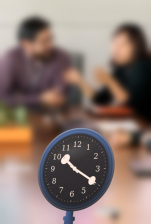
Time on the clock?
10:20
